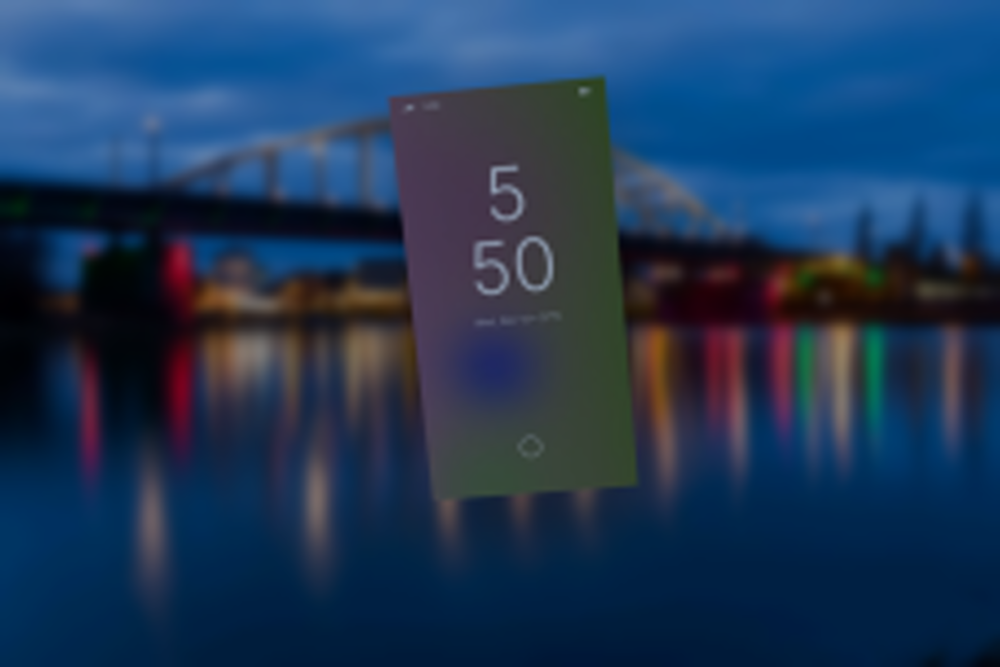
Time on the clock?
5:50
